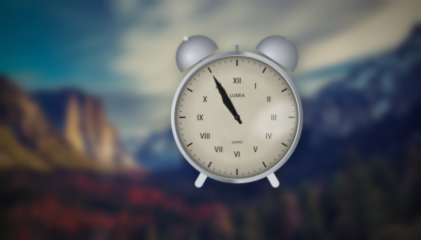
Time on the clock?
10:55
